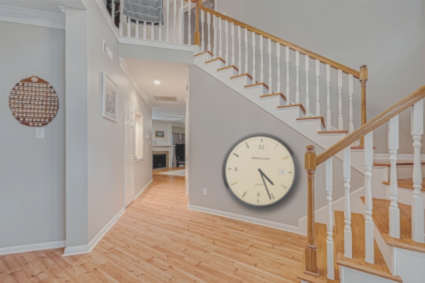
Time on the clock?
4:26
